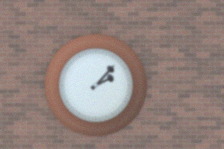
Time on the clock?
2:07
